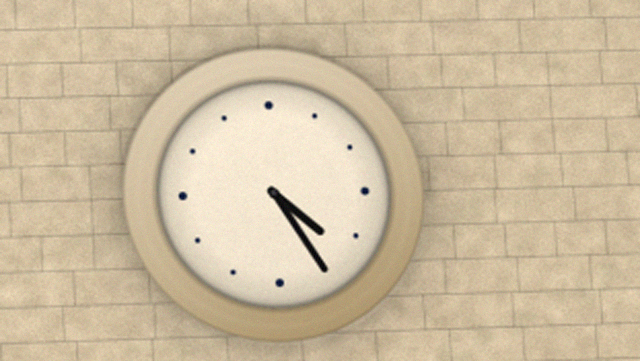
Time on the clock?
4:25
